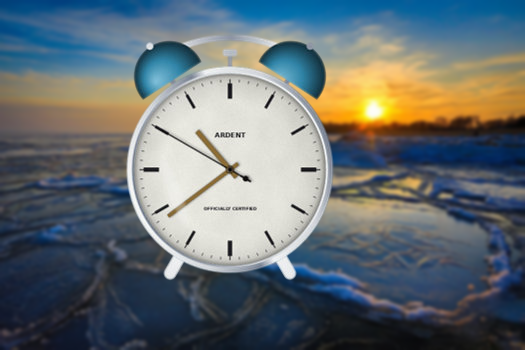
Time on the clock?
10:38:50
